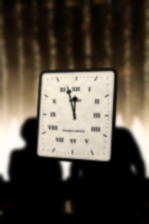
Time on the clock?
11:57
